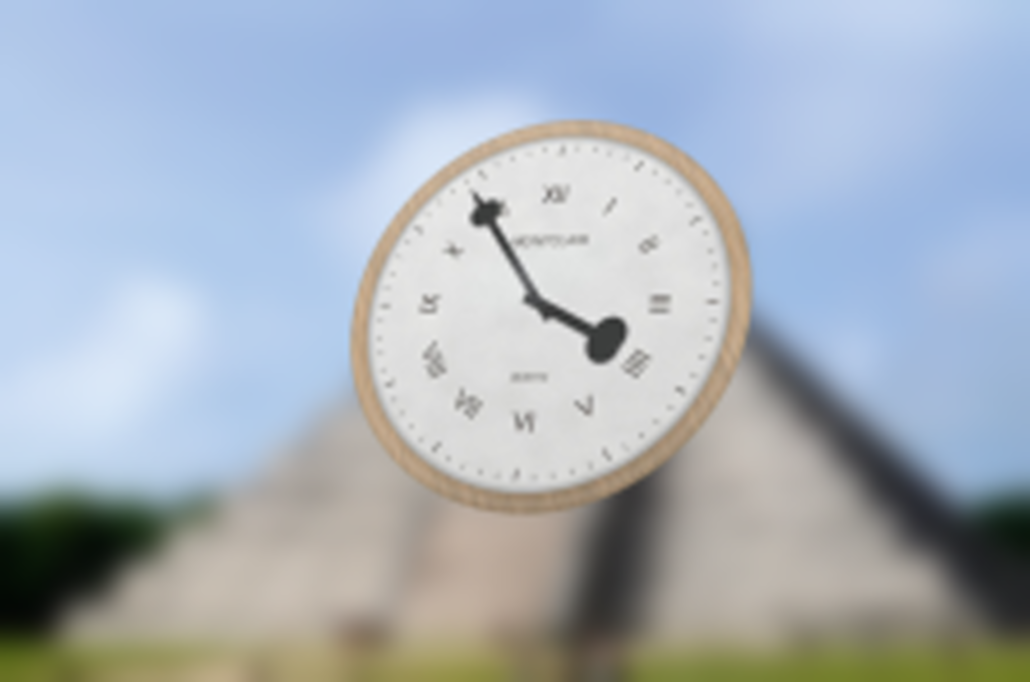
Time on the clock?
3:54
